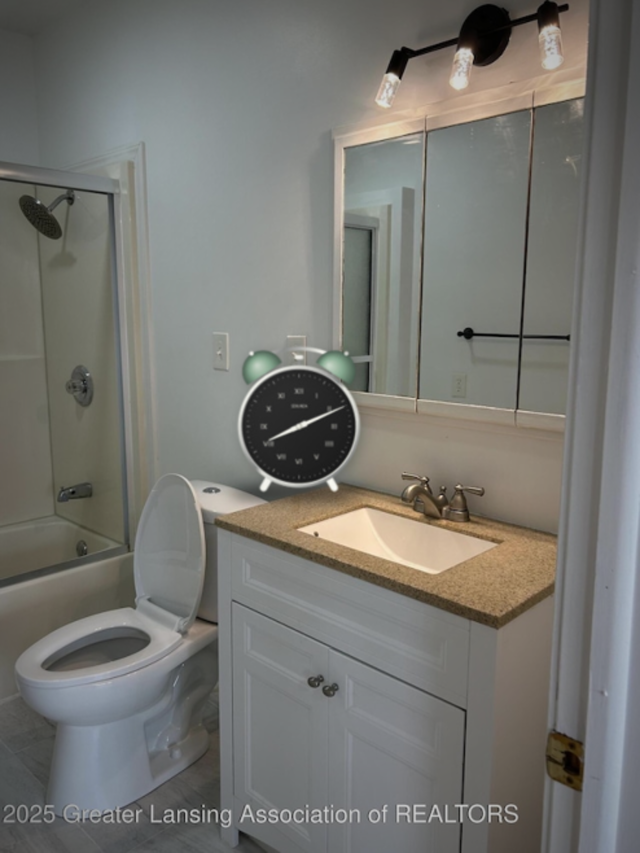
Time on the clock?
8:11
